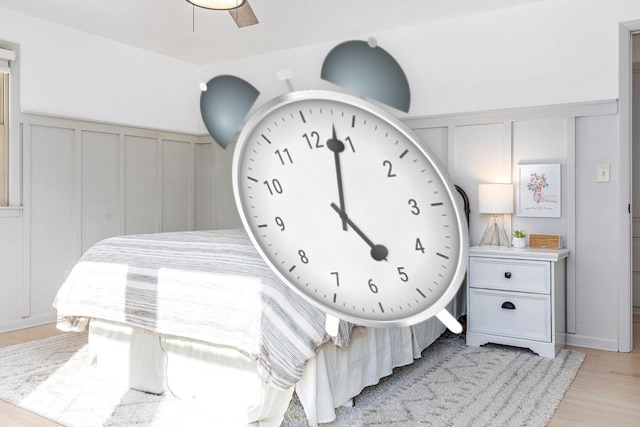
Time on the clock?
5:03
